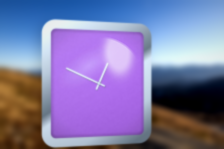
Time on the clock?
12:49
